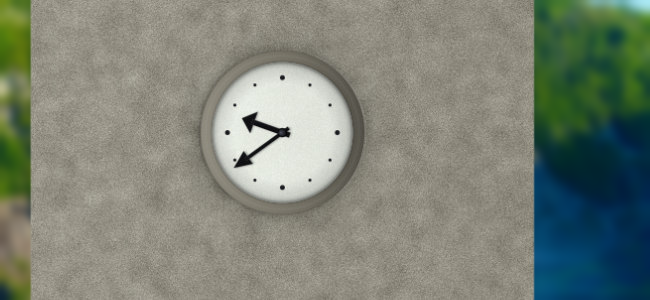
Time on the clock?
9:39
